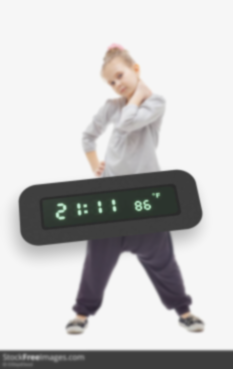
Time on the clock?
21:11
